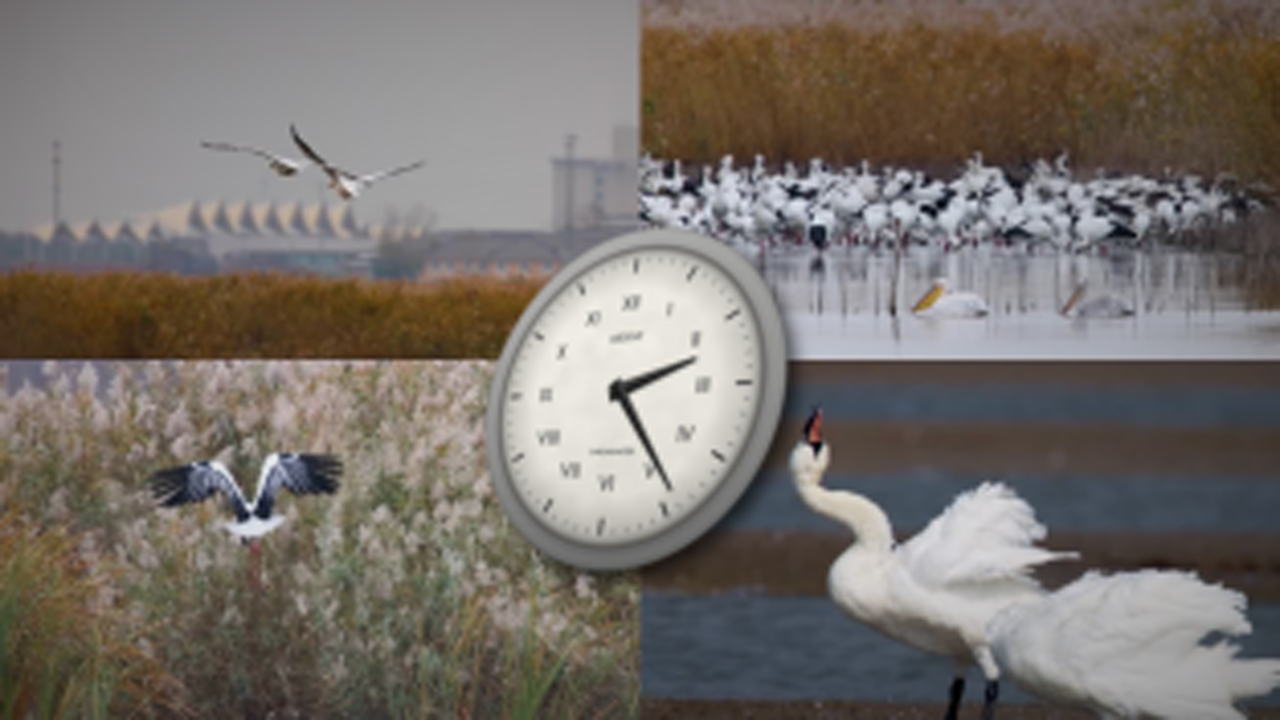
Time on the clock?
2:24
